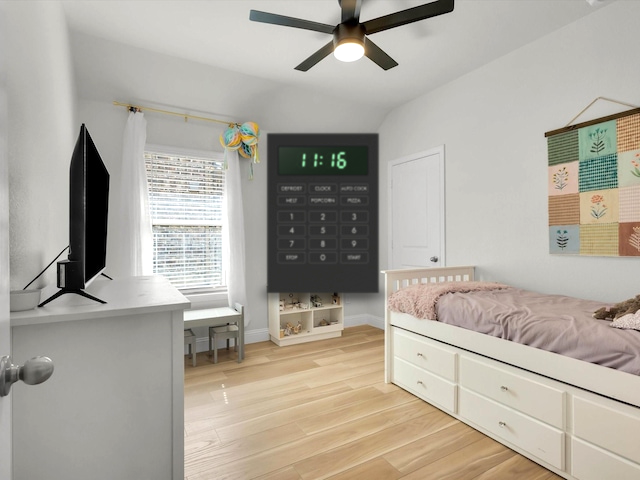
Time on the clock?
11:16
